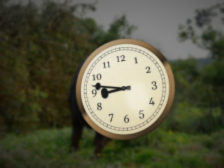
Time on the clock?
8:47
